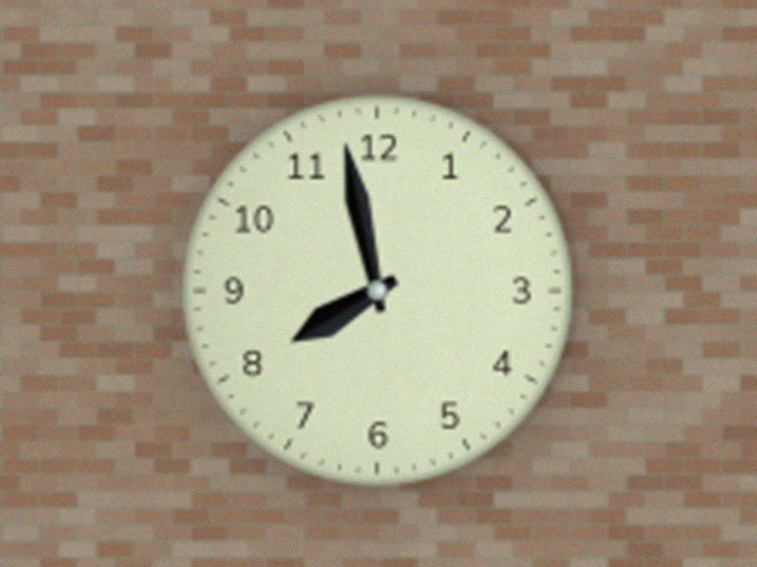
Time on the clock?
7:58
